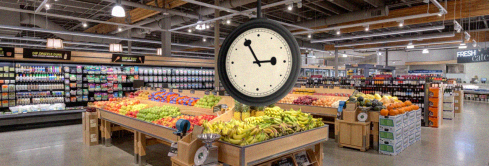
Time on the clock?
2:55
